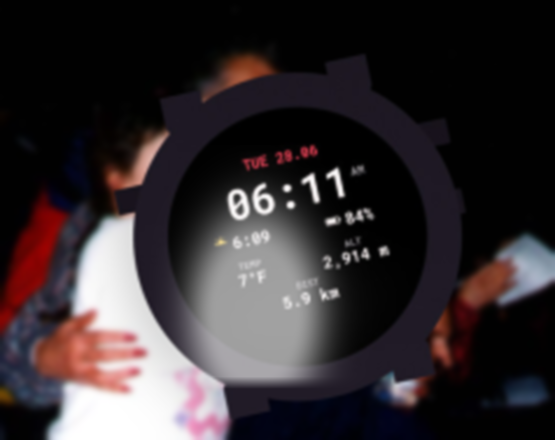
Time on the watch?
6:11
